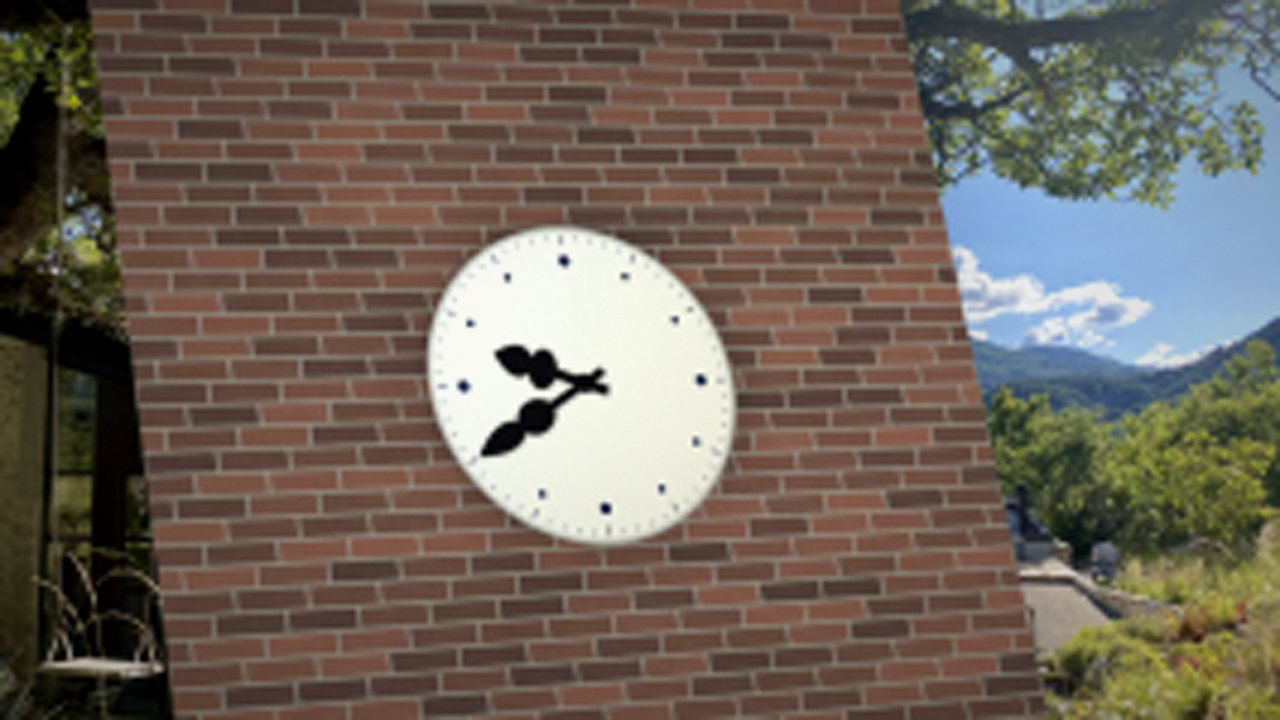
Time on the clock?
9:40
